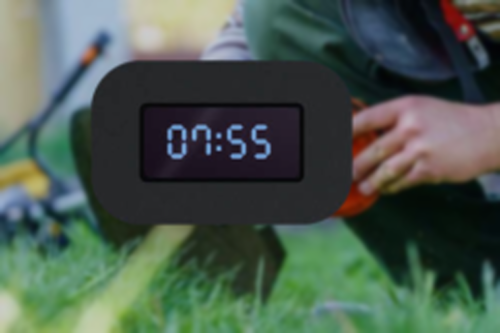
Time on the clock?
7:55
